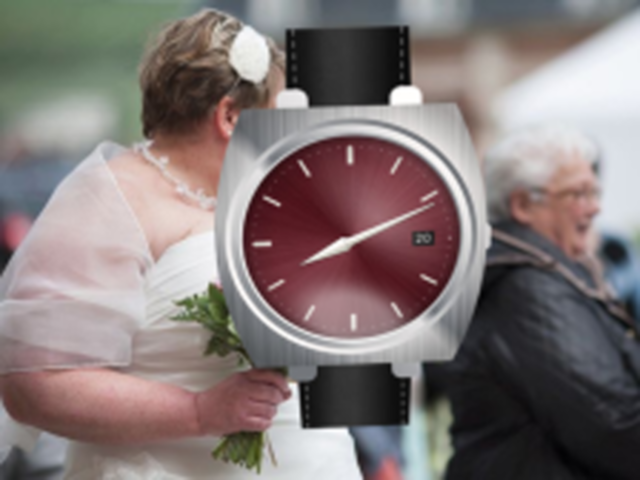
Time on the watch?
8:11
